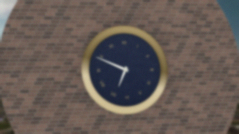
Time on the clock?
6:49
